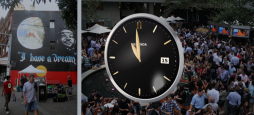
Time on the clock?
10:59
